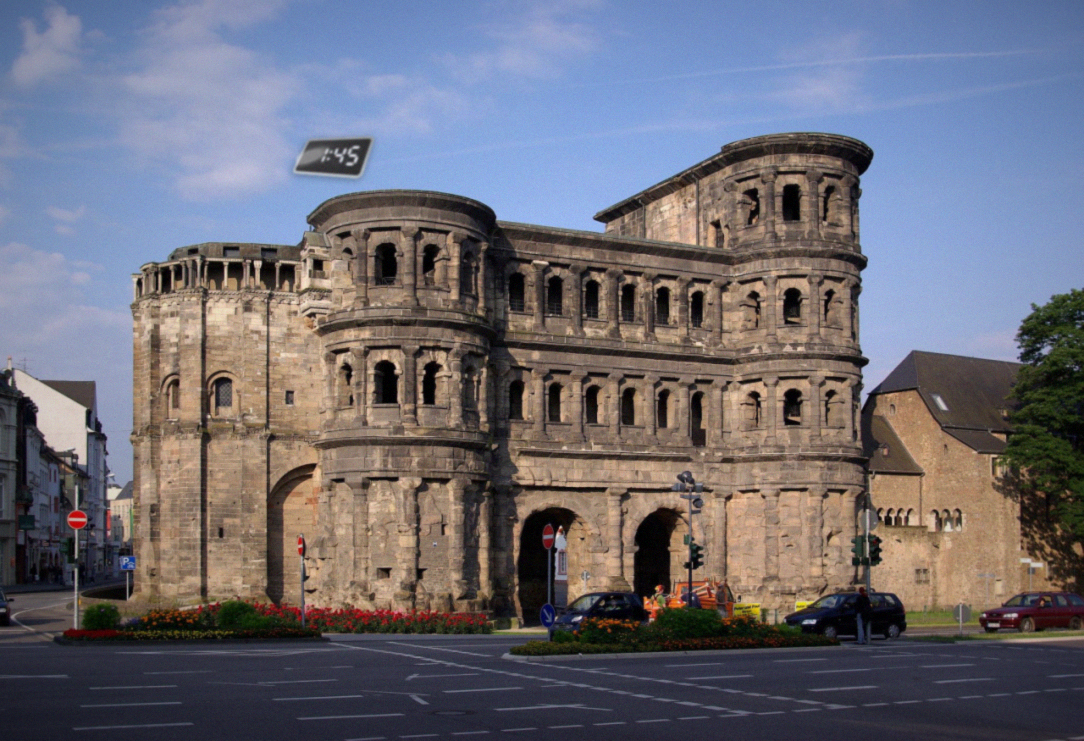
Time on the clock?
1:45
